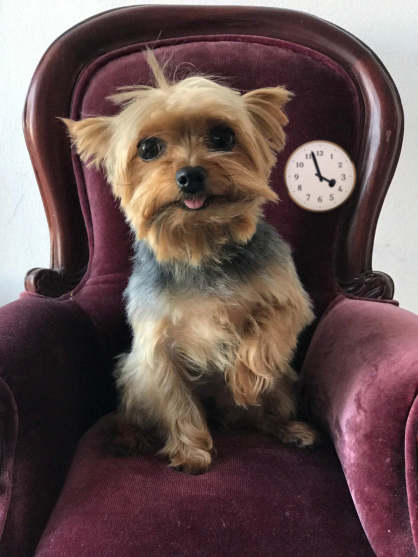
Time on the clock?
3:57
